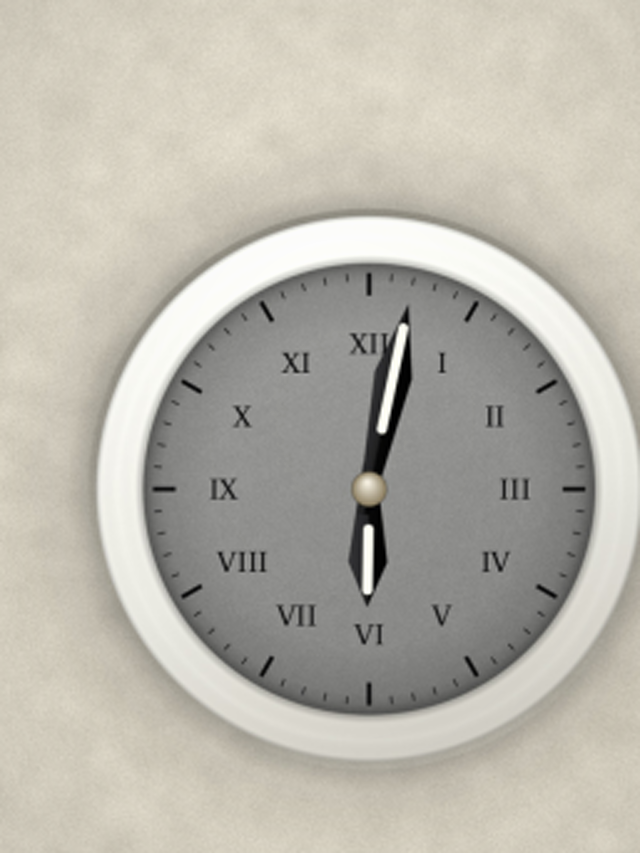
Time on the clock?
6:02
